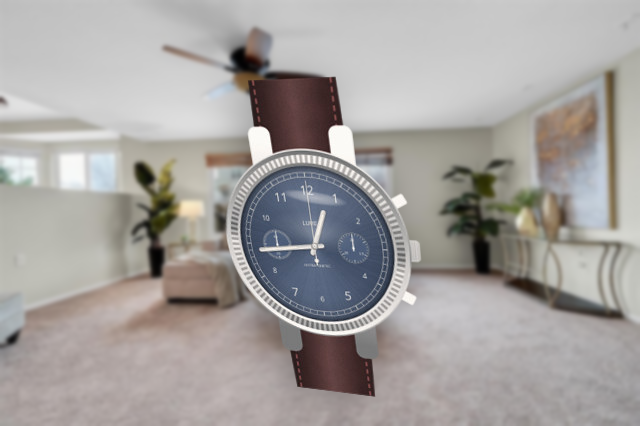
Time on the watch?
12:44
